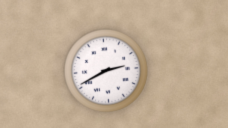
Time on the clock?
2:41
